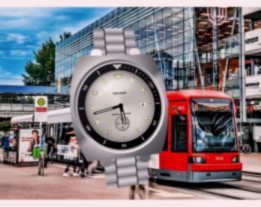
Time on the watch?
5:43
